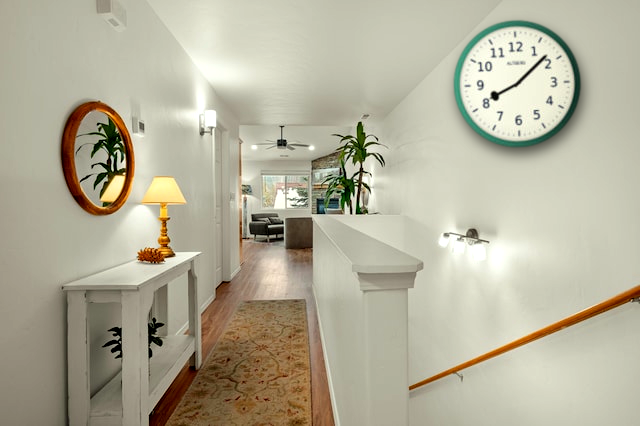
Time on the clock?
8:08
